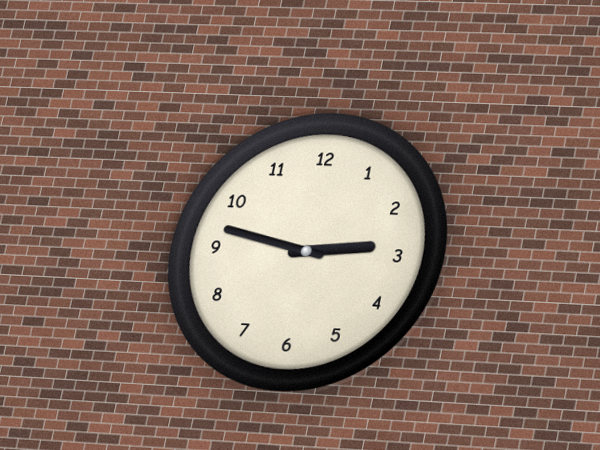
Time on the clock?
2:47
